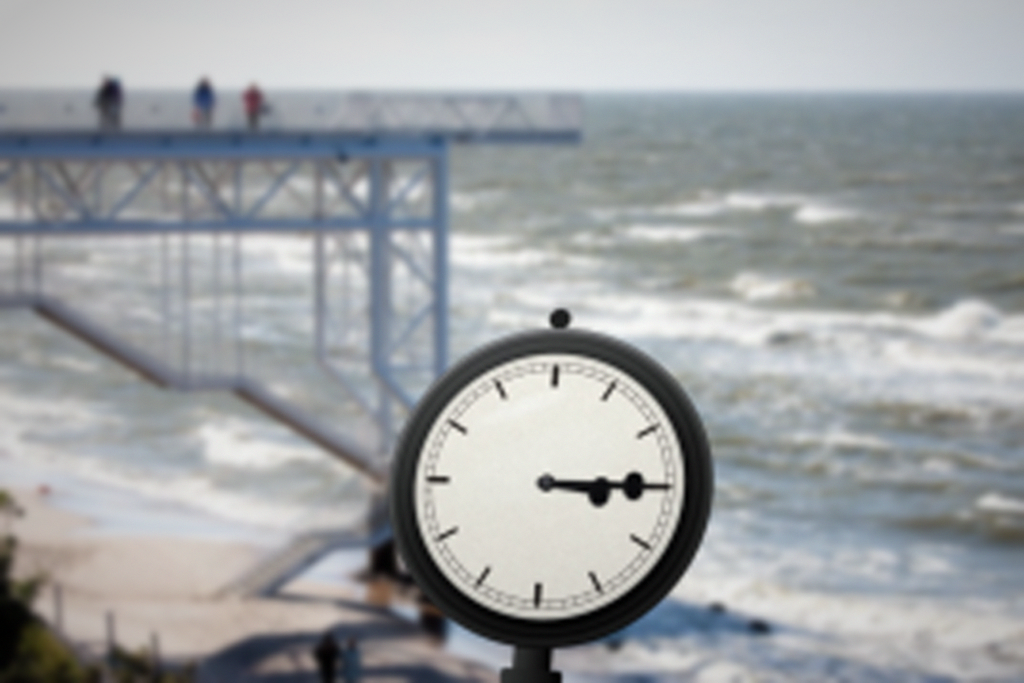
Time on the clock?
3:15
